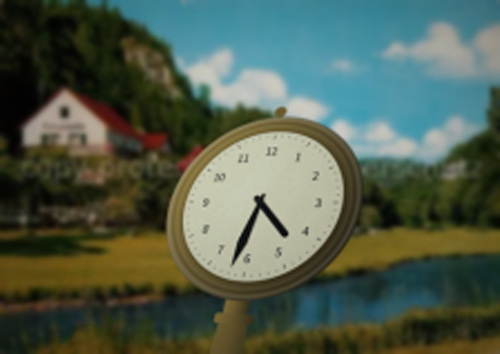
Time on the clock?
4:32
